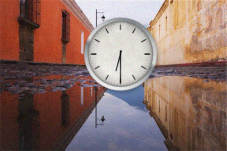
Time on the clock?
6:30
